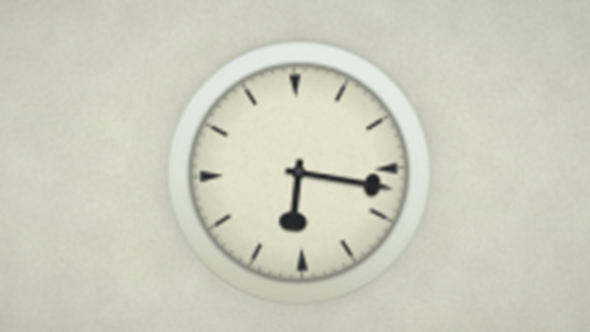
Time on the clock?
6:17
